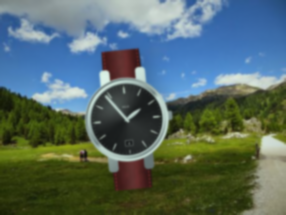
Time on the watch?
1:54
